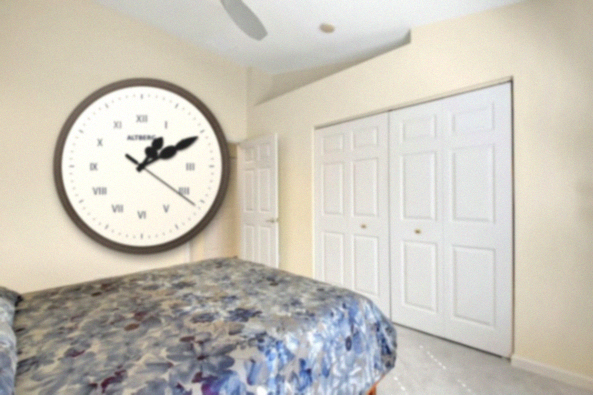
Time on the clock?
1:10:21
